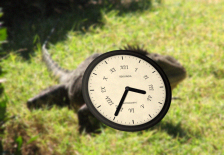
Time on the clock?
3:35
